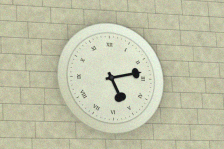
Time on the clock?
5:13
